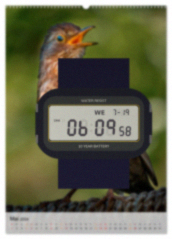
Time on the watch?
6:09:58
